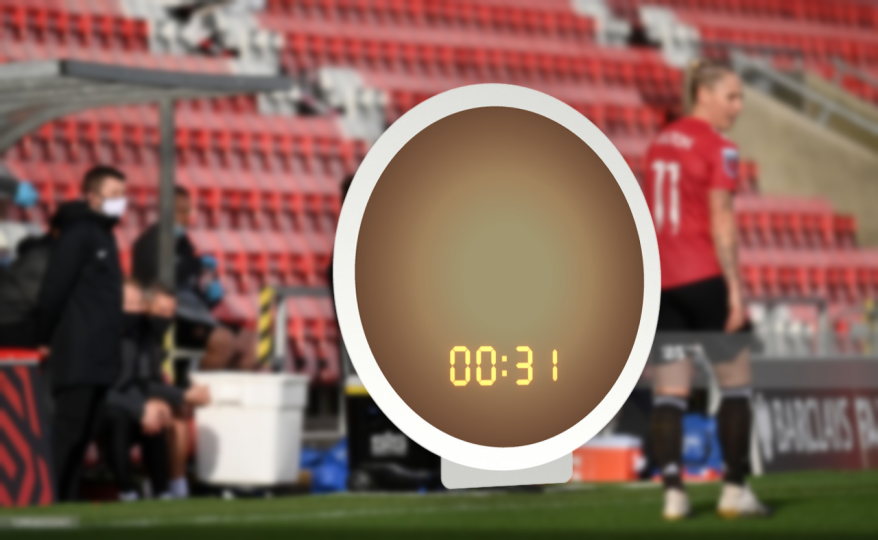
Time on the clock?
0:31
